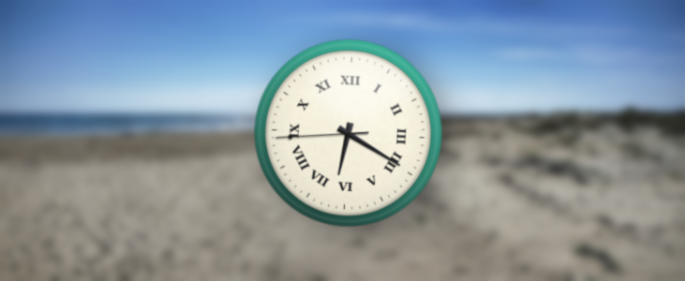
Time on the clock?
6:19:44
